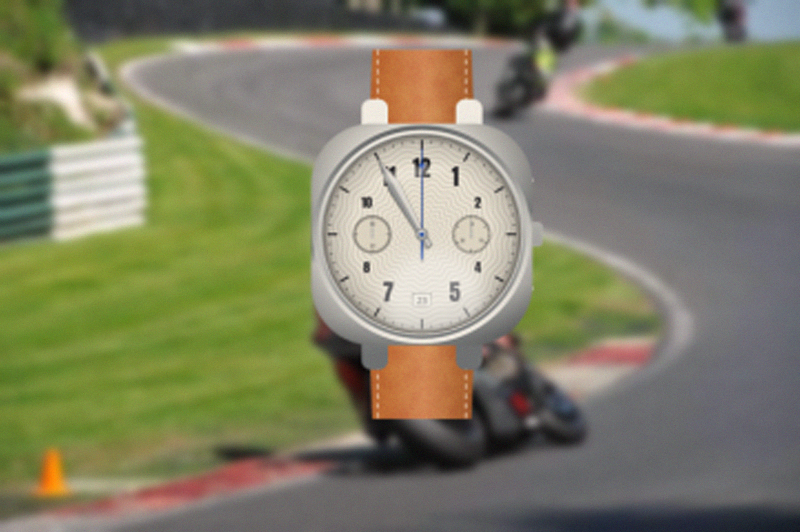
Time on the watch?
10:55
